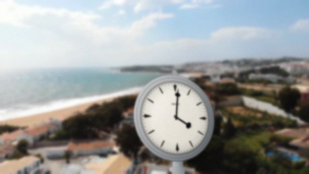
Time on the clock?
4:01
